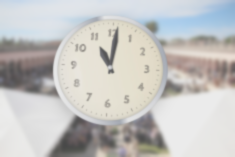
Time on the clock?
11:01
